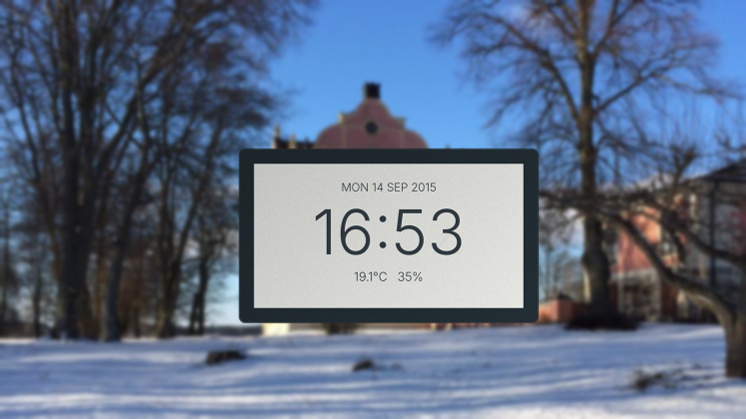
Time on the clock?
16:53
